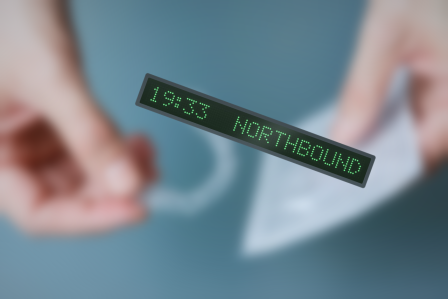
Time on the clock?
19:33
